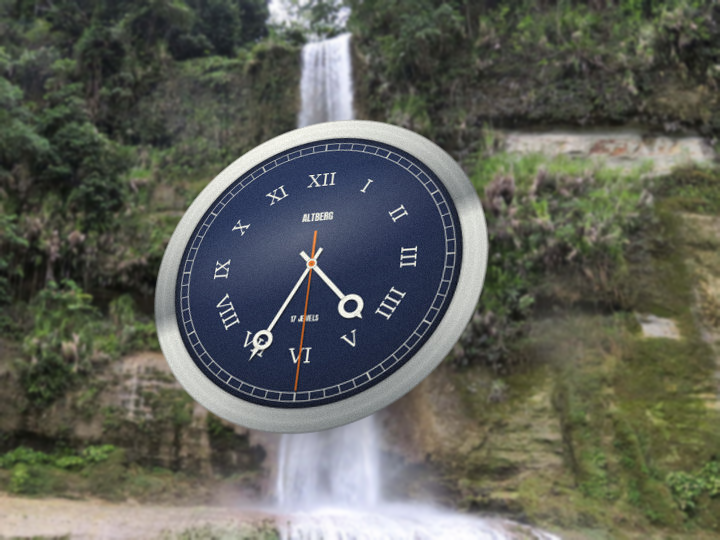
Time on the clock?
4:34:30
